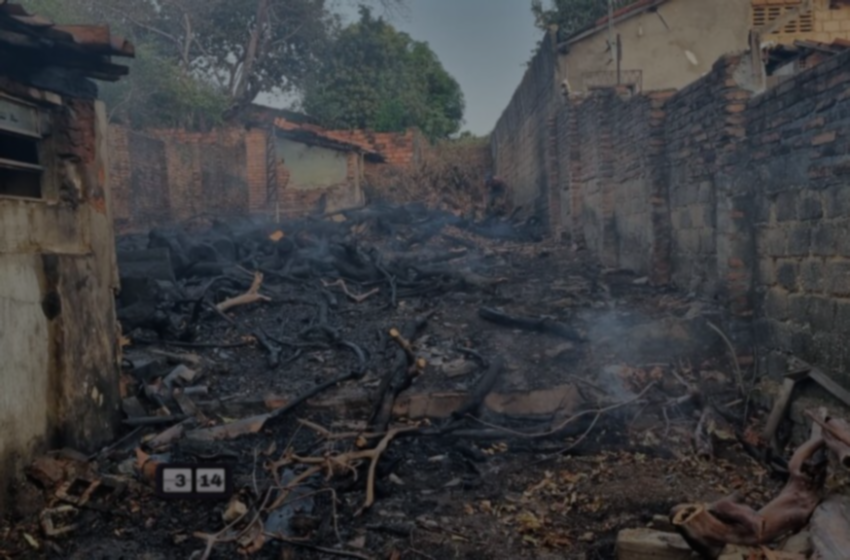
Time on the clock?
3:14
